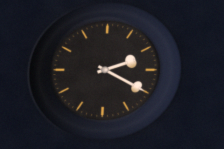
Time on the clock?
2:20
